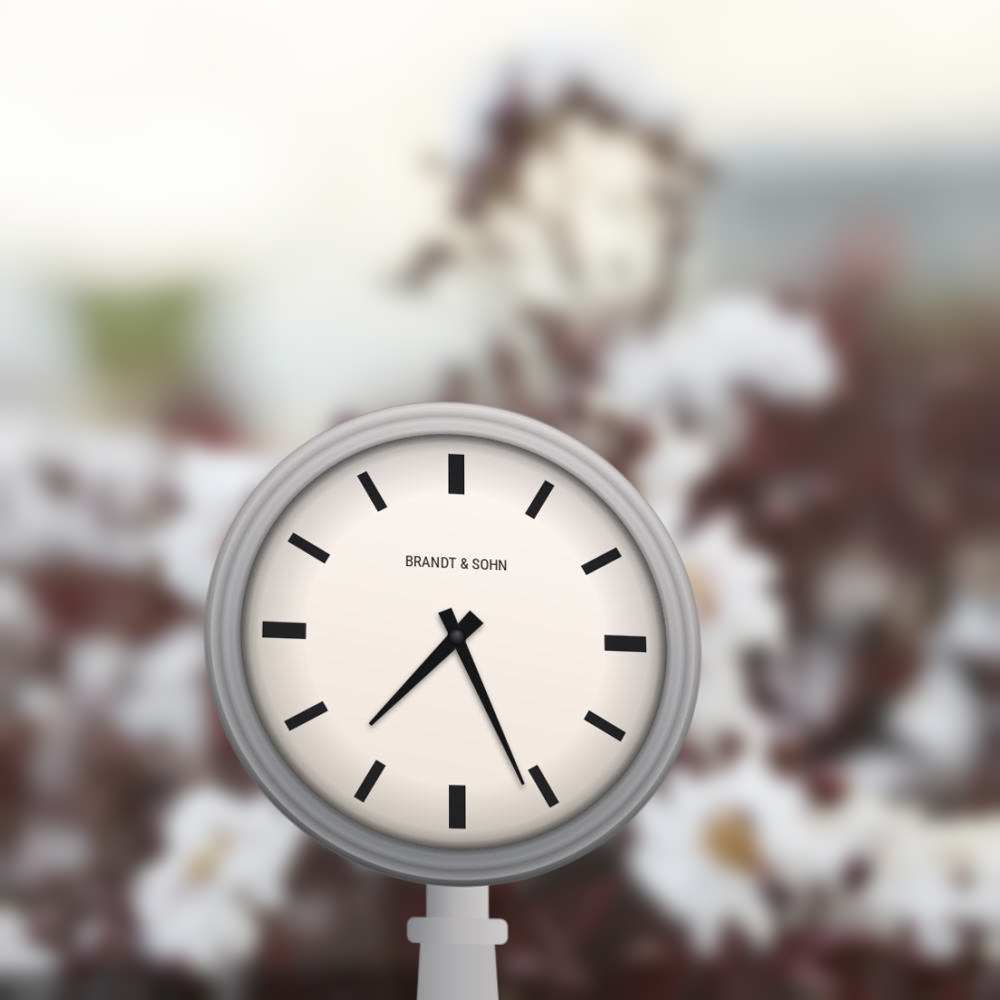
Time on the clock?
7:26
